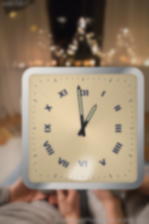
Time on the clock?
12:59
